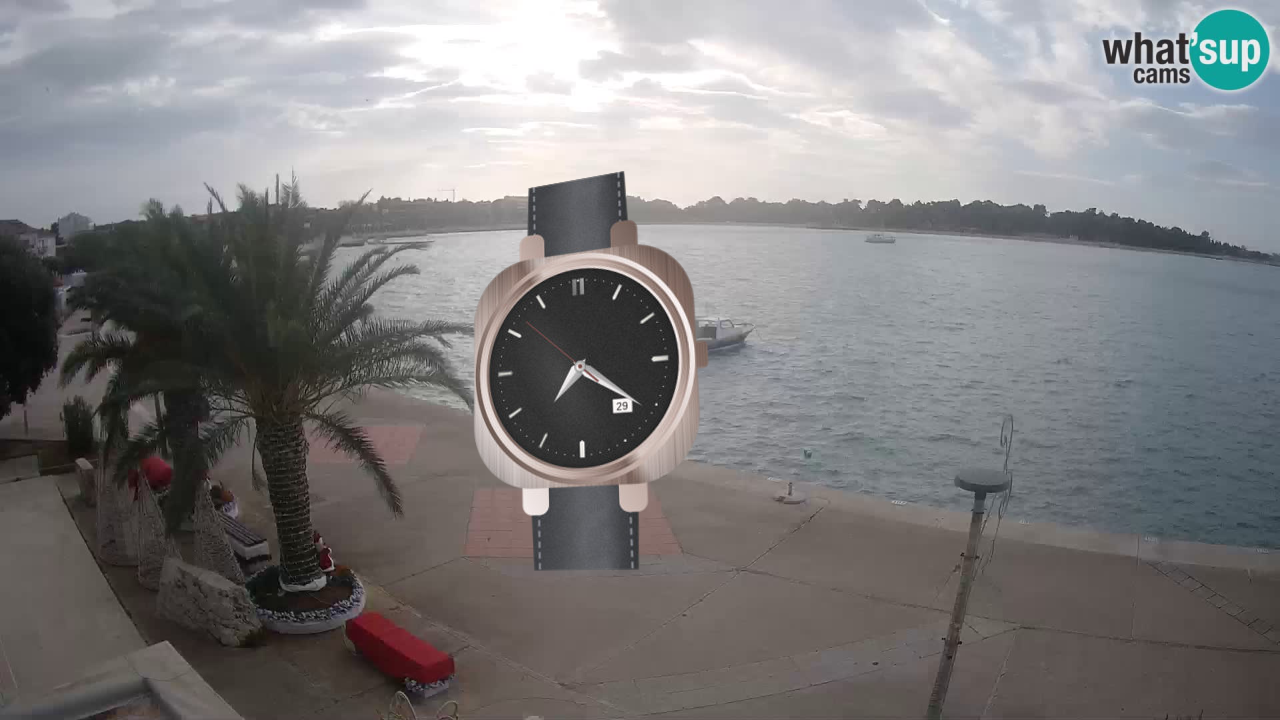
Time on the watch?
7:20:52
